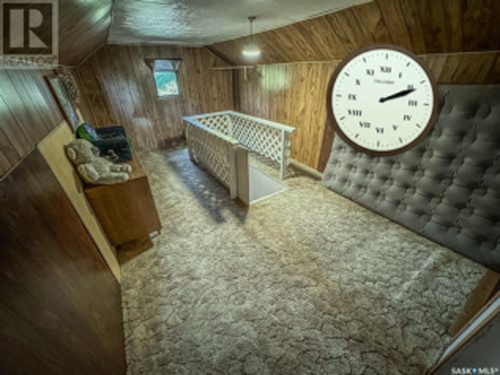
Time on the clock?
2:11
